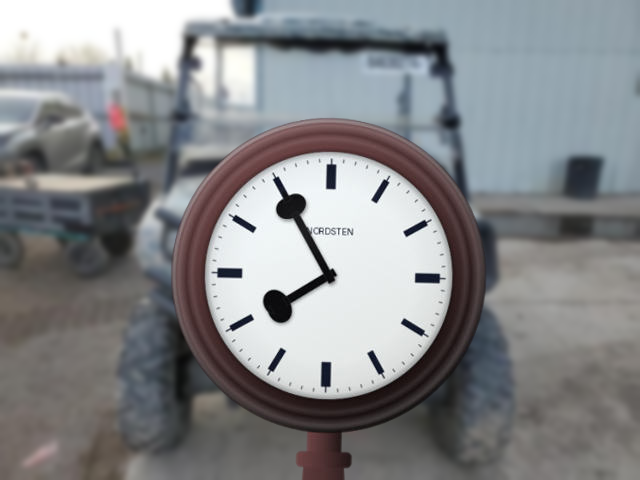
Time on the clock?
7:55
